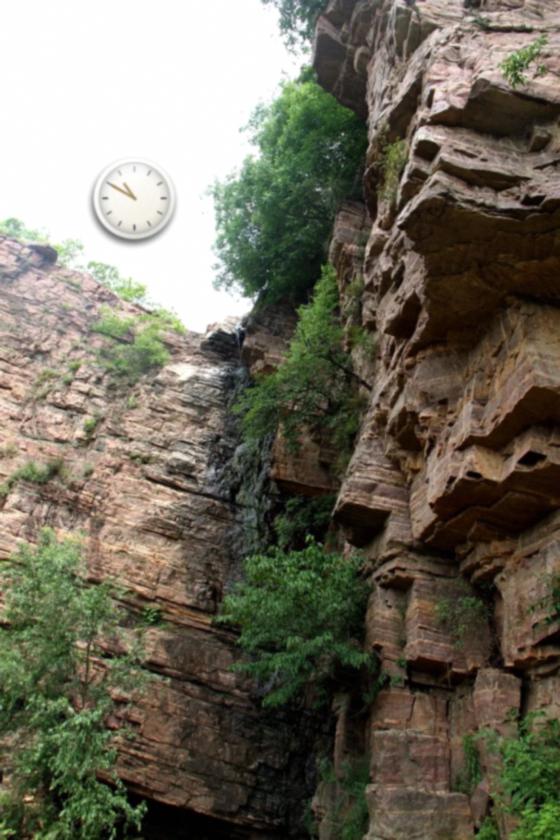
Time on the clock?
10:50
